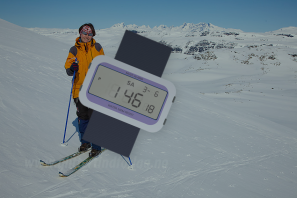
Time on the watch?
1:46:18
